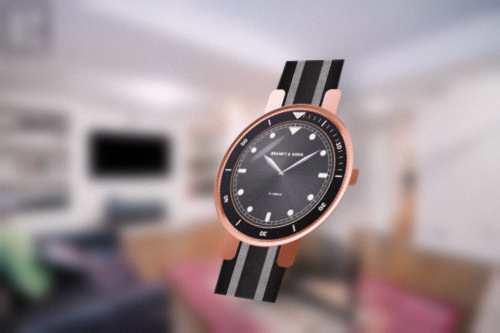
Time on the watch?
10:09
